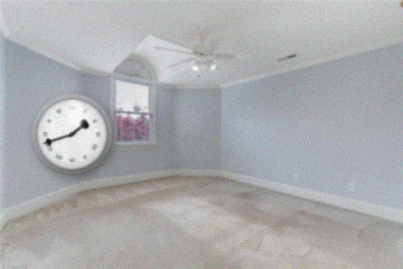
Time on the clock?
1:42
